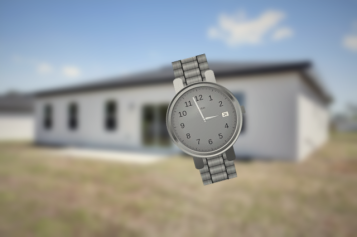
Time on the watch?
2:58
